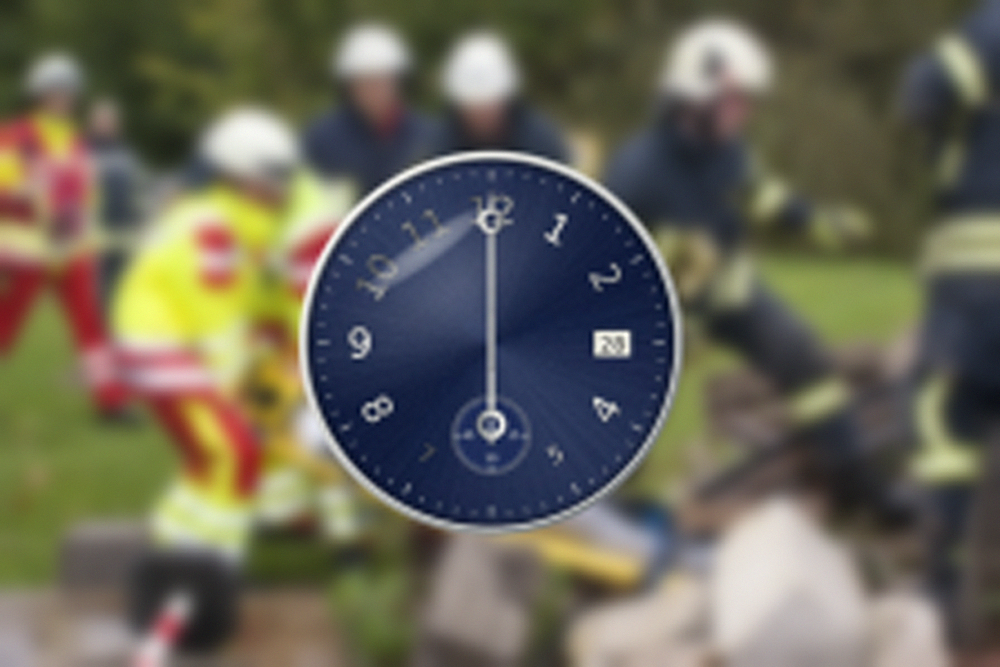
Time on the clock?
6:00
